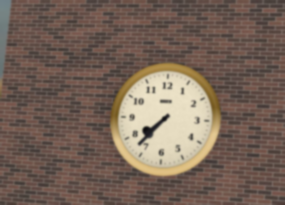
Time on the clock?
7:37
